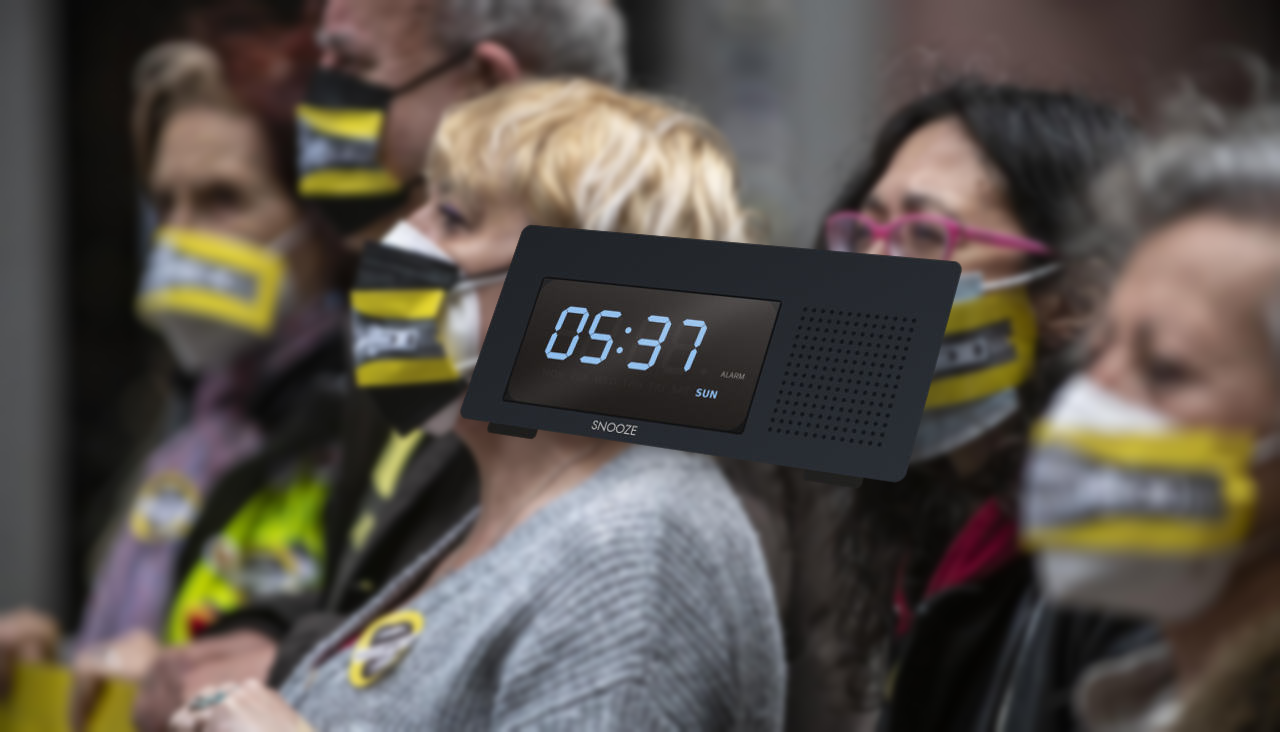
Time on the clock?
5:37
